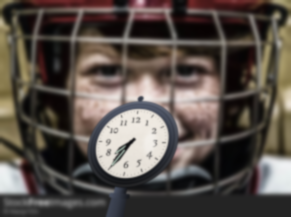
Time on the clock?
7:35
